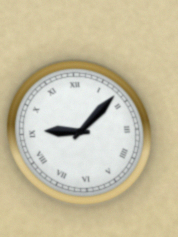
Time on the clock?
9:08
